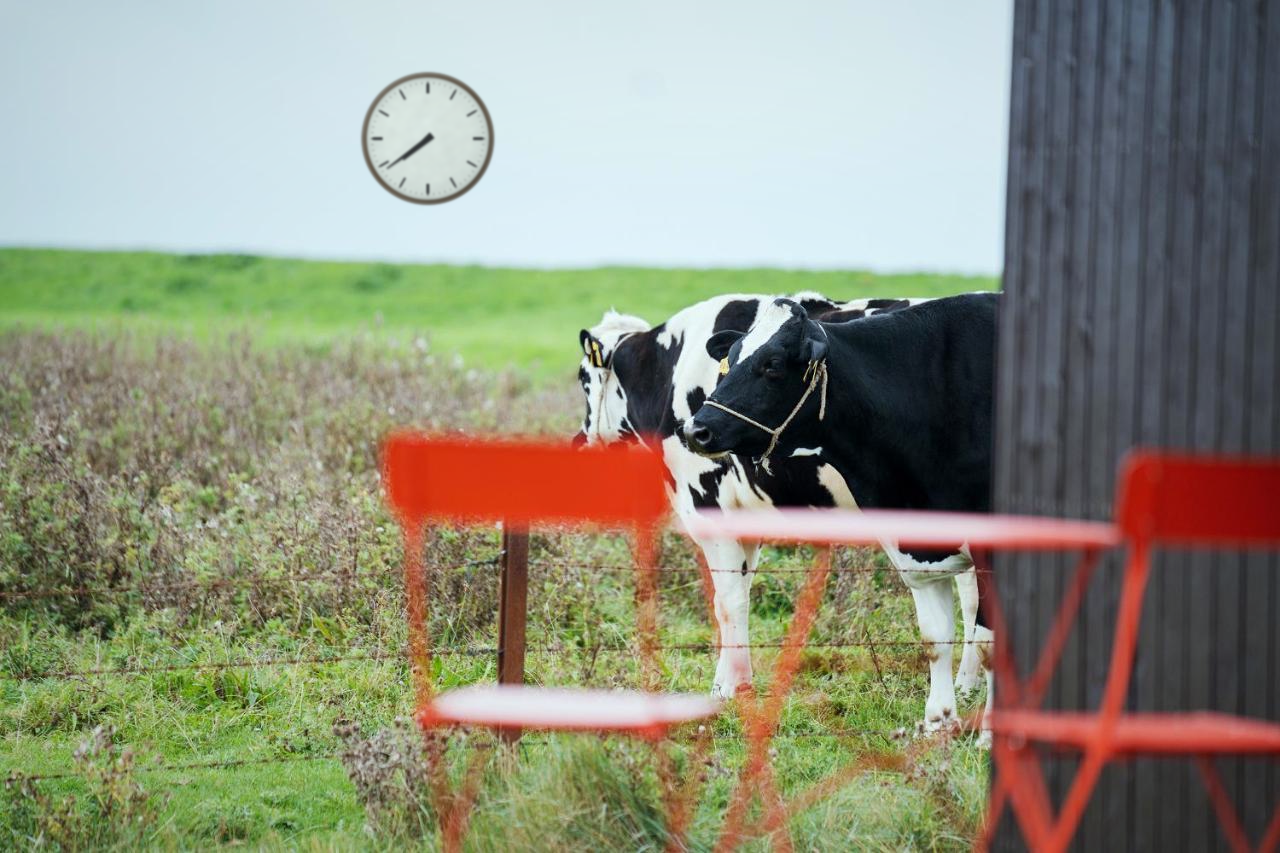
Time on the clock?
7:39
